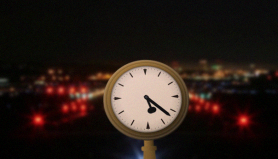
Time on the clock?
5:22
